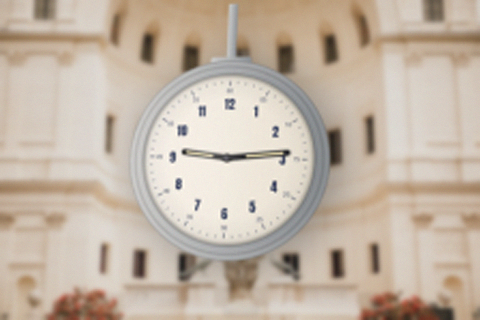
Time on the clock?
9:14
